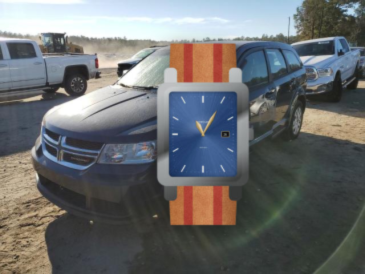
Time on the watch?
11:05
